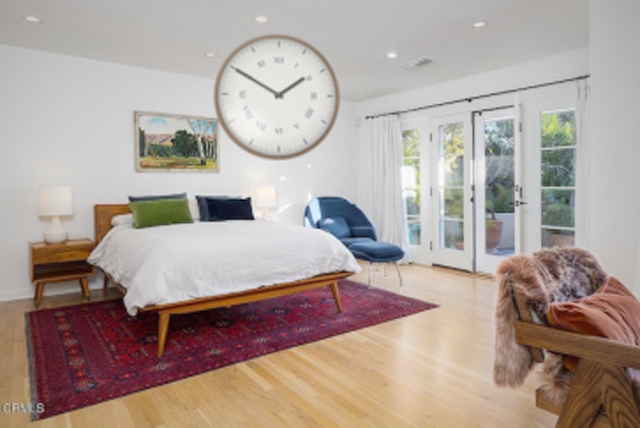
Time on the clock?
1:50
